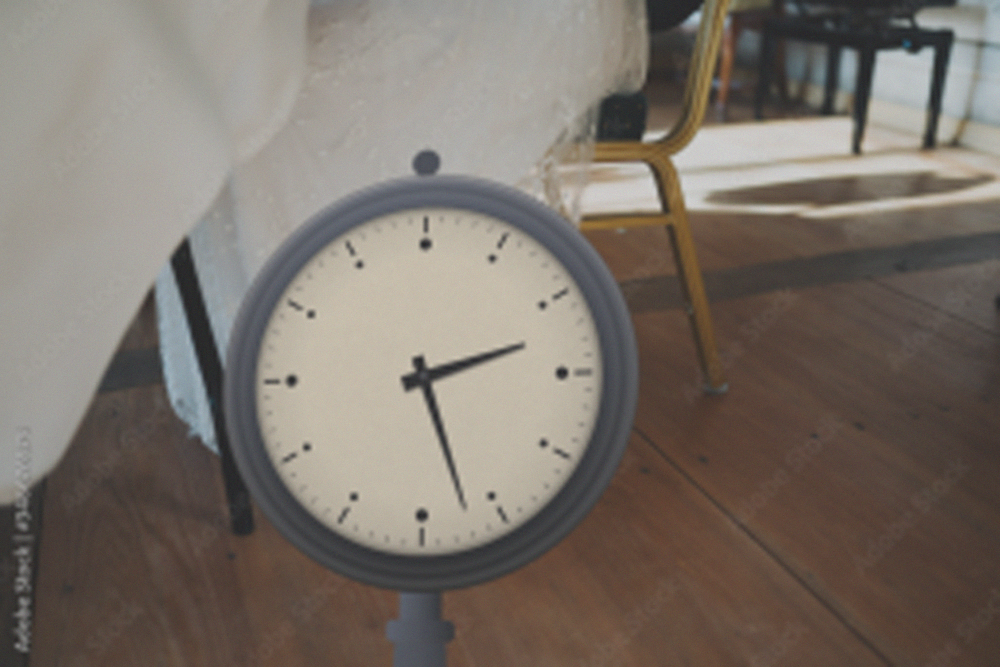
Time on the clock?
2:27
